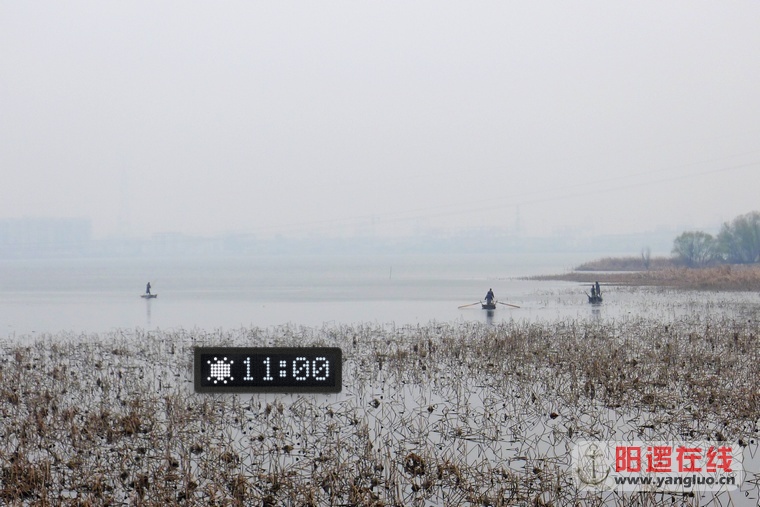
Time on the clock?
11:00
